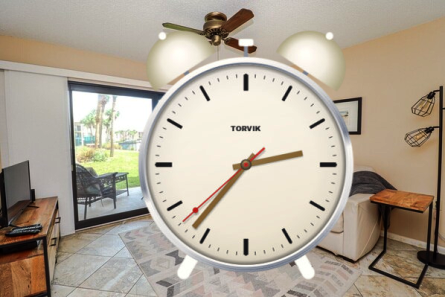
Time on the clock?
2:36:38
